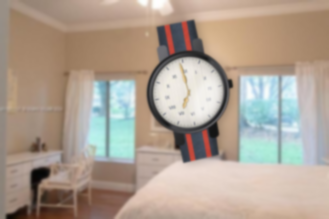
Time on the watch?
6:59
